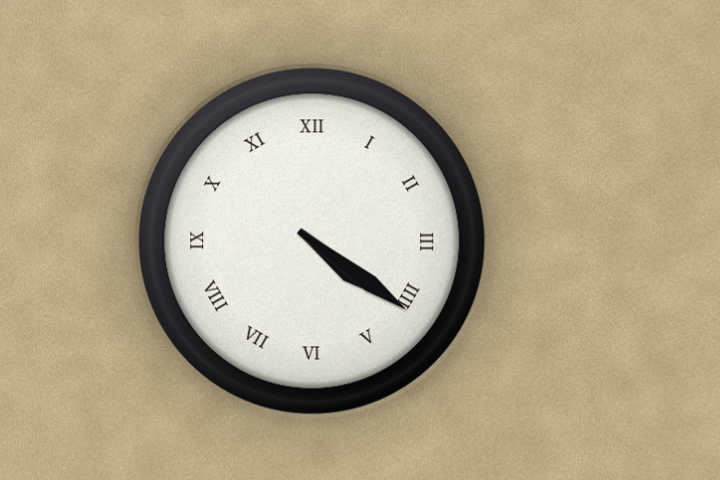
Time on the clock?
4:21
